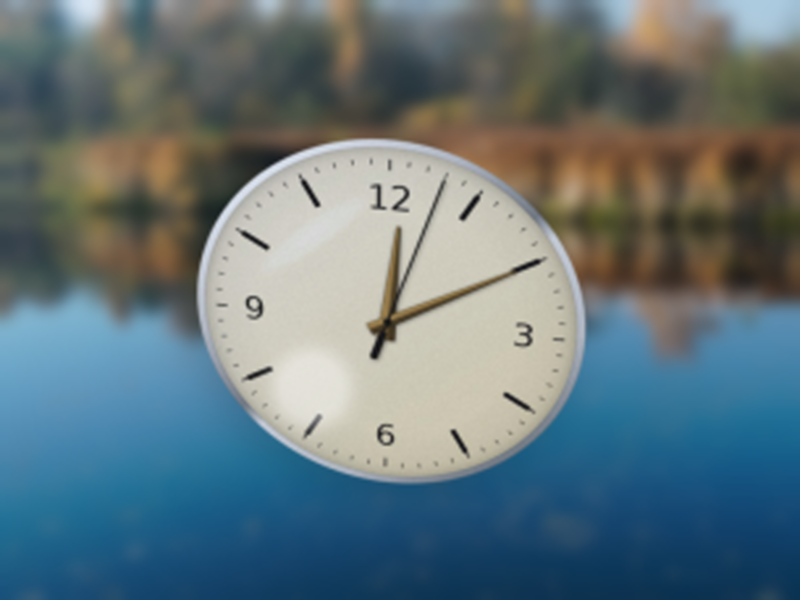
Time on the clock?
12:10:03
